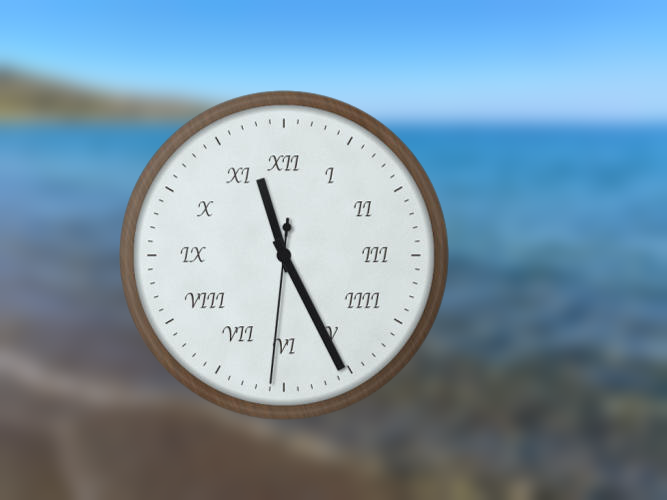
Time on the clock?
11:25:31
